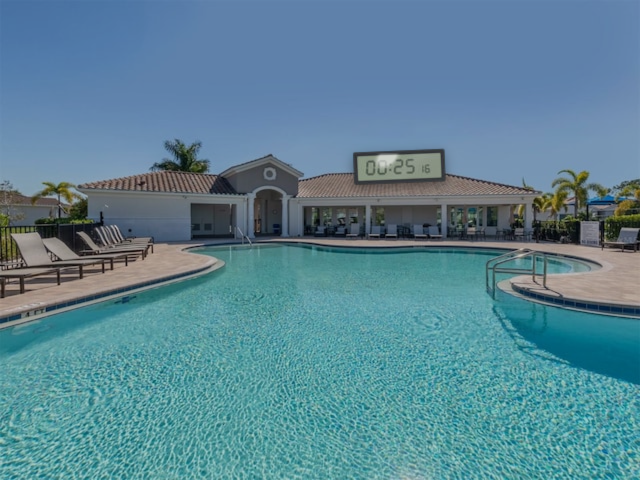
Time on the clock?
0:25
